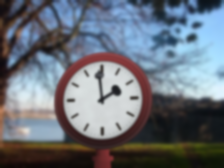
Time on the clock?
1:59
